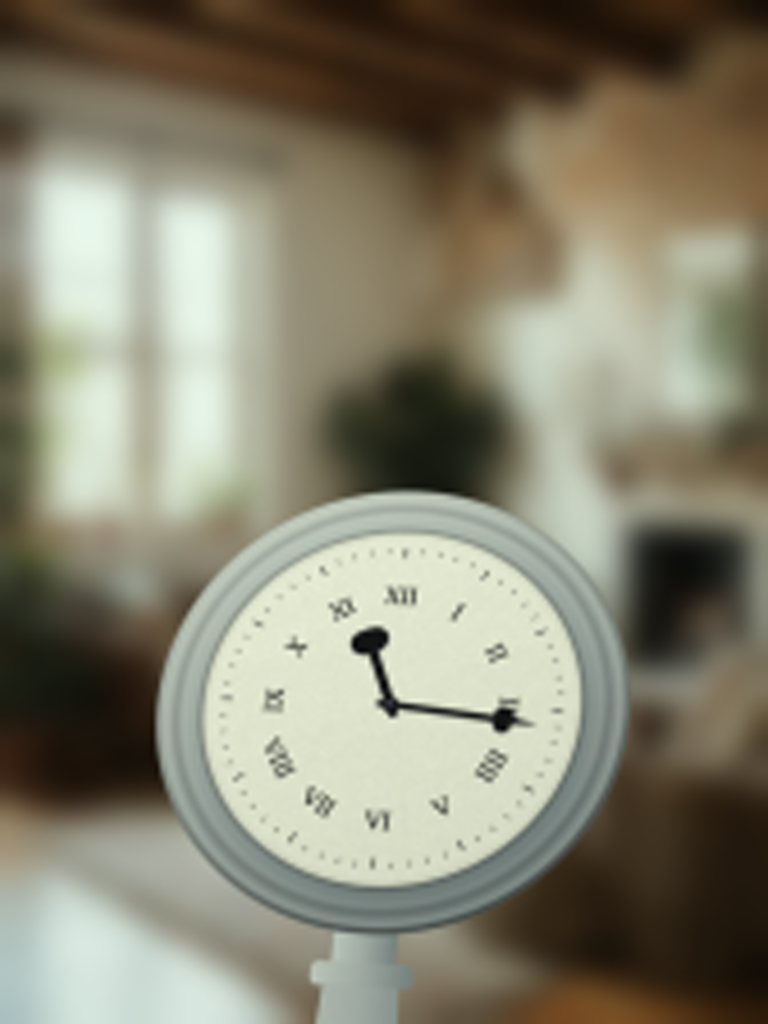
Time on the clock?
11:16
